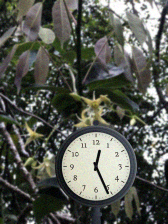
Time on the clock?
12:26
